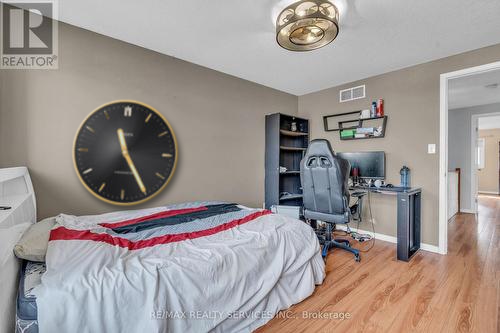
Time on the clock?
11:25
